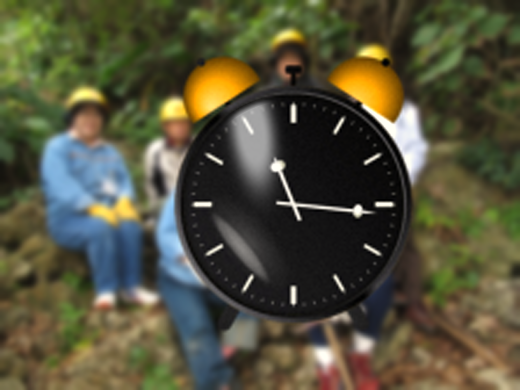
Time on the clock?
11:16
